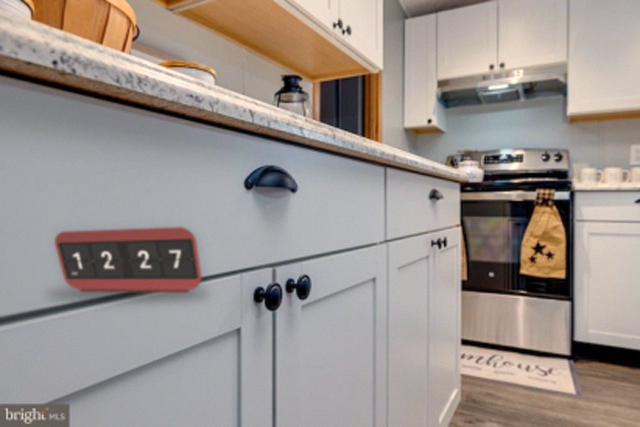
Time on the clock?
12:27
